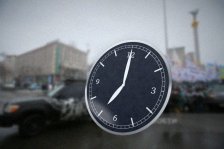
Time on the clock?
7:00
